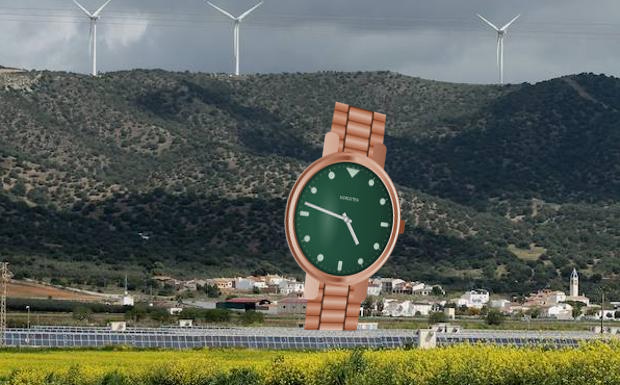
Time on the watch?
4:47
